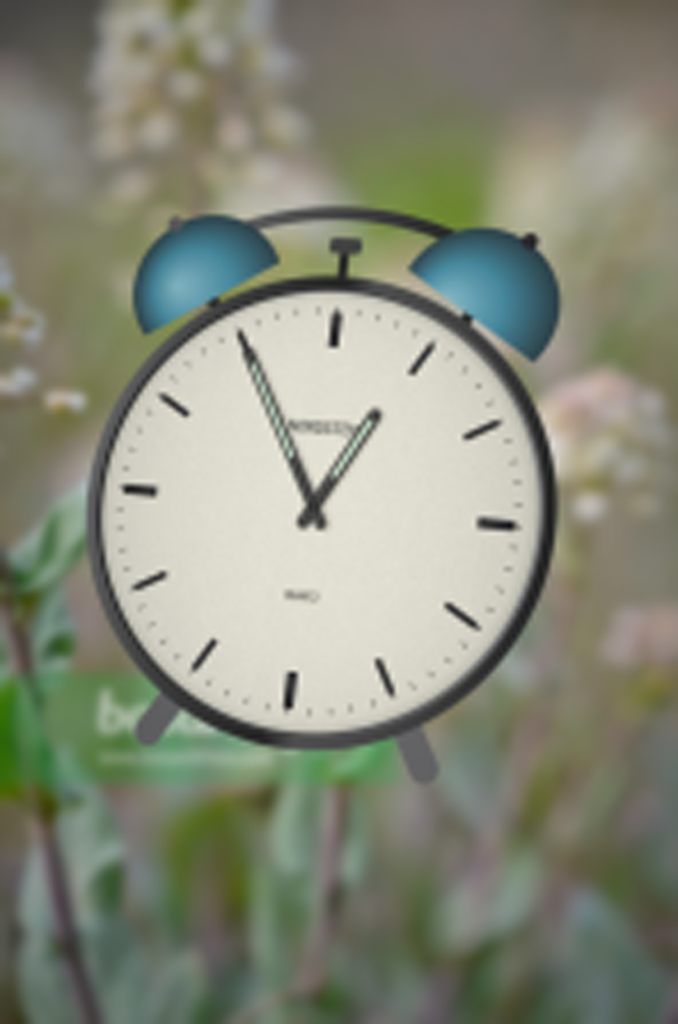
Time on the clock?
12:55
